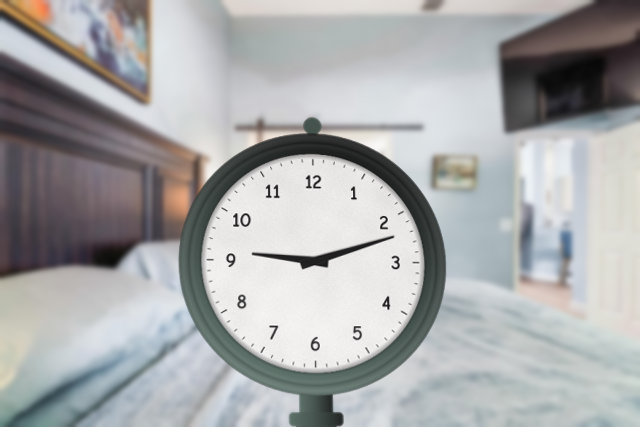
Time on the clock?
9:12
